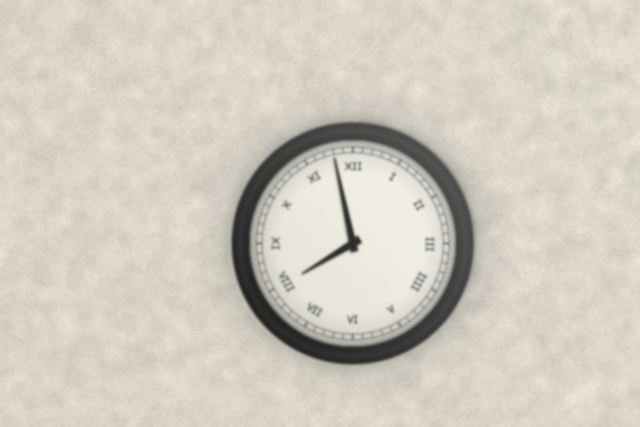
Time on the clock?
7:58
